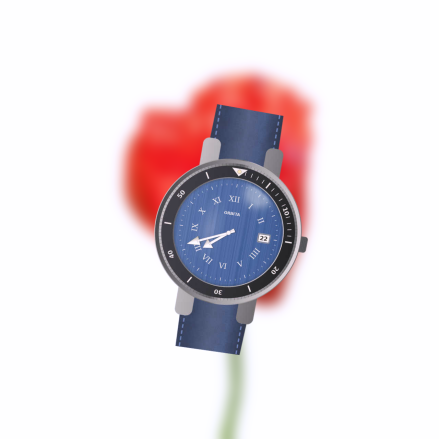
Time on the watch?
7:41
